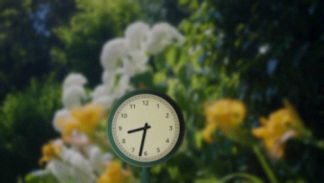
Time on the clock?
8:32
